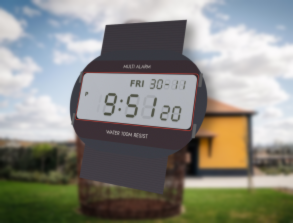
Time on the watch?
9:51:20
